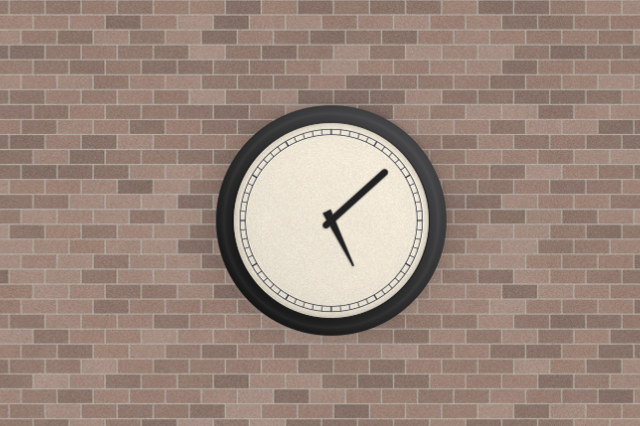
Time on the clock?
5:08
